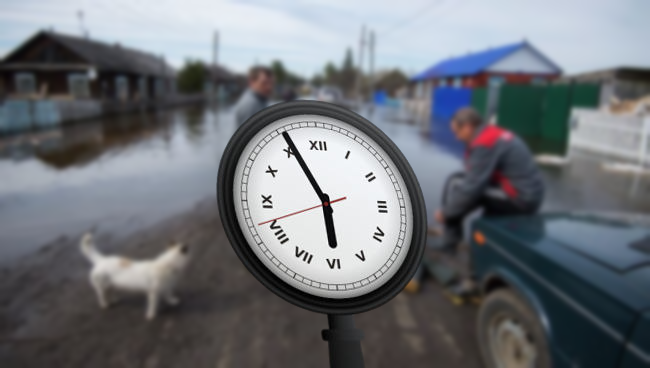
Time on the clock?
5:55:42
